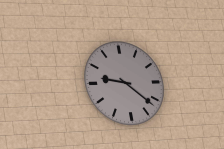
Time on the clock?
9:22
